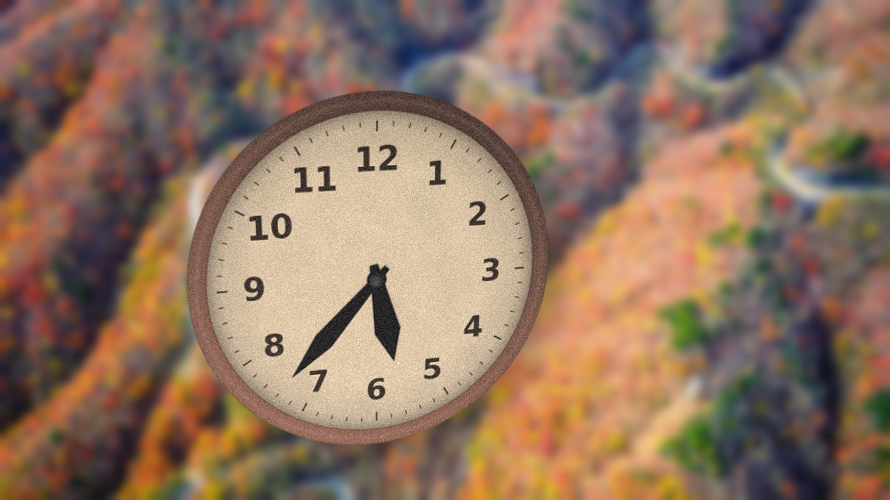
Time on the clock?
5:37
